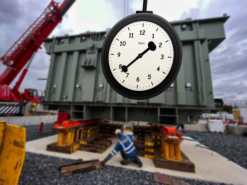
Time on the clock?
1:38
